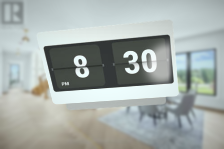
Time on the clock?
8:30
